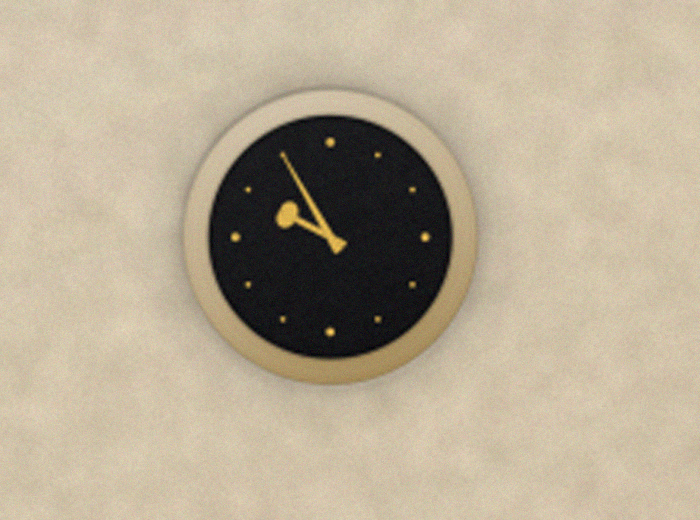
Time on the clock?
9:55
